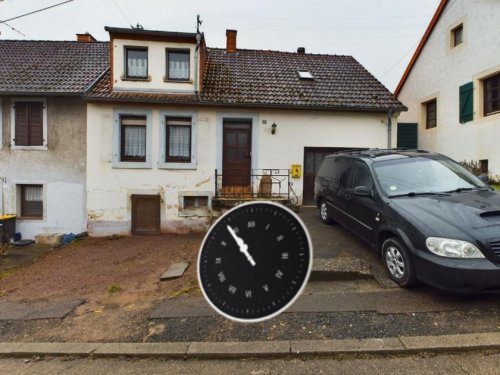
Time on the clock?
10:54
